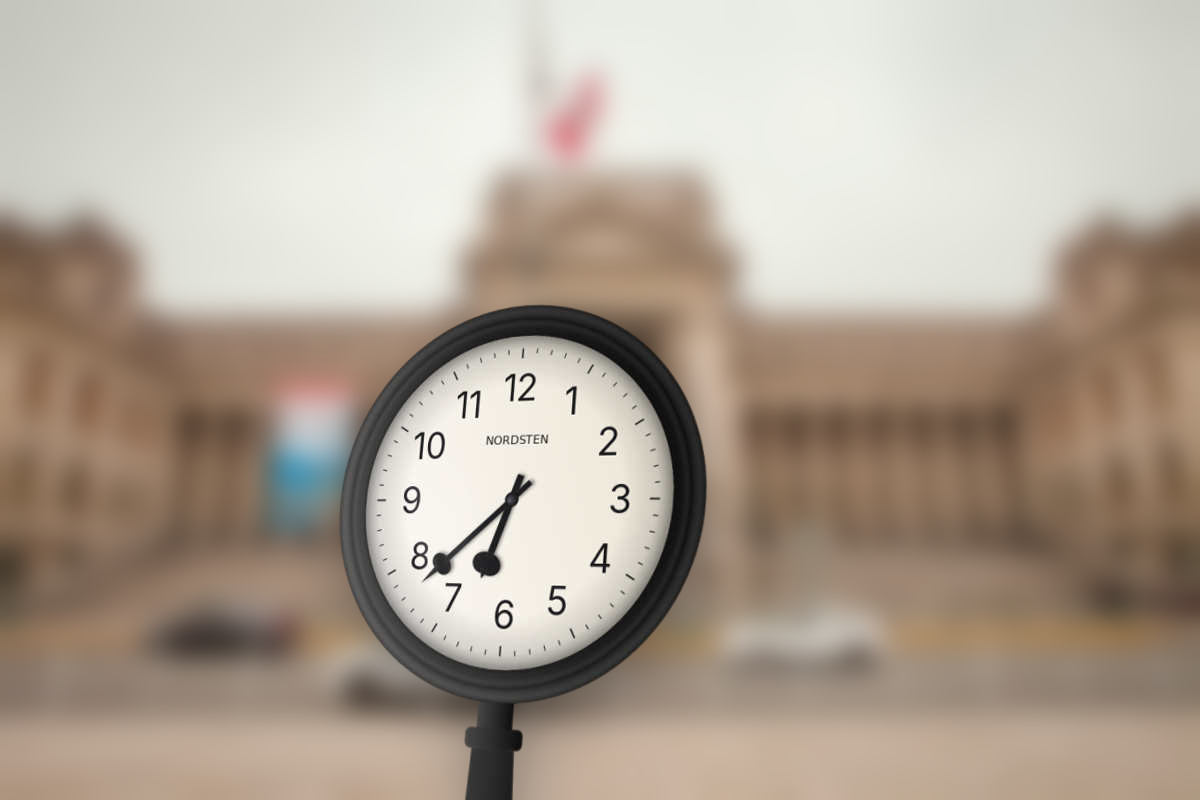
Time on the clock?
6:38
